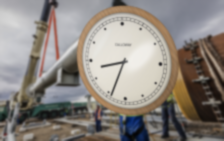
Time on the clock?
8:34
